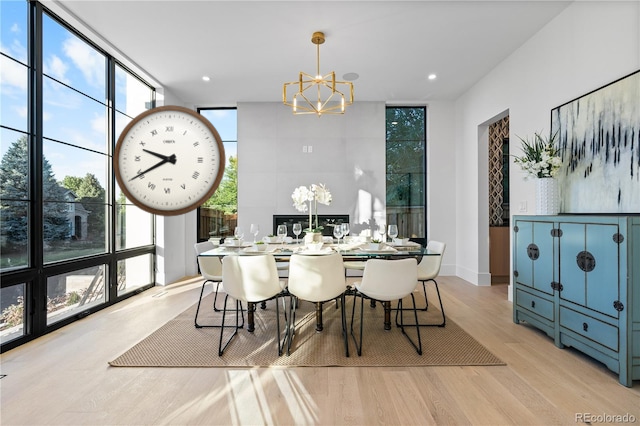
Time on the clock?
9:40
